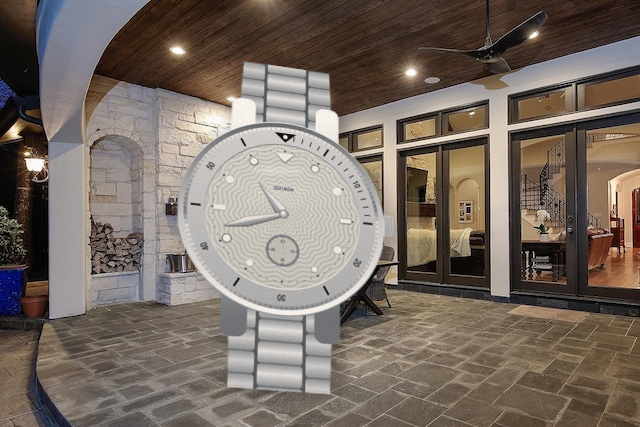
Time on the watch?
10:42
